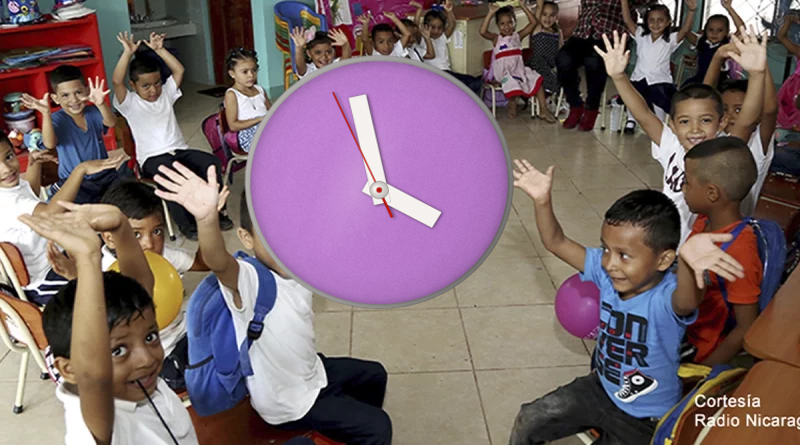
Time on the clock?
3:57:56
